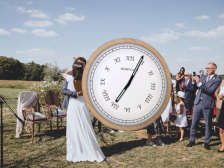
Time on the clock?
7:04
